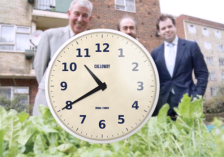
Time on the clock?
10:40
